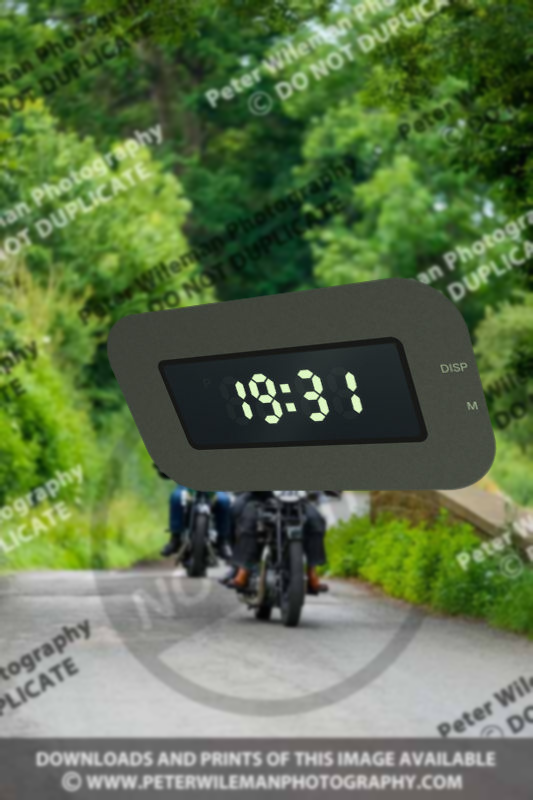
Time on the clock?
19:31
